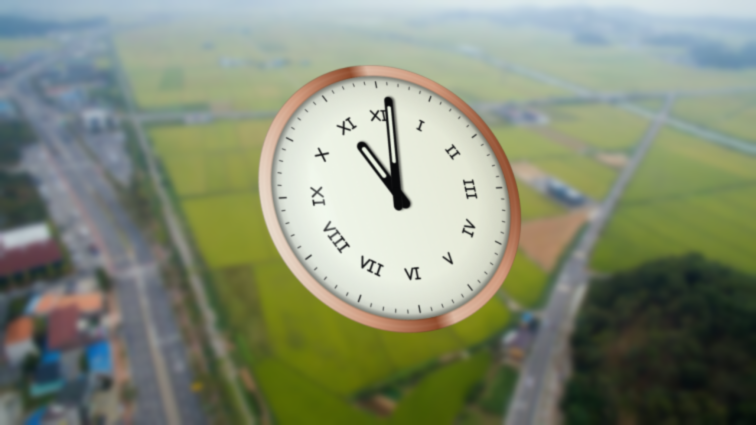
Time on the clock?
11:01
